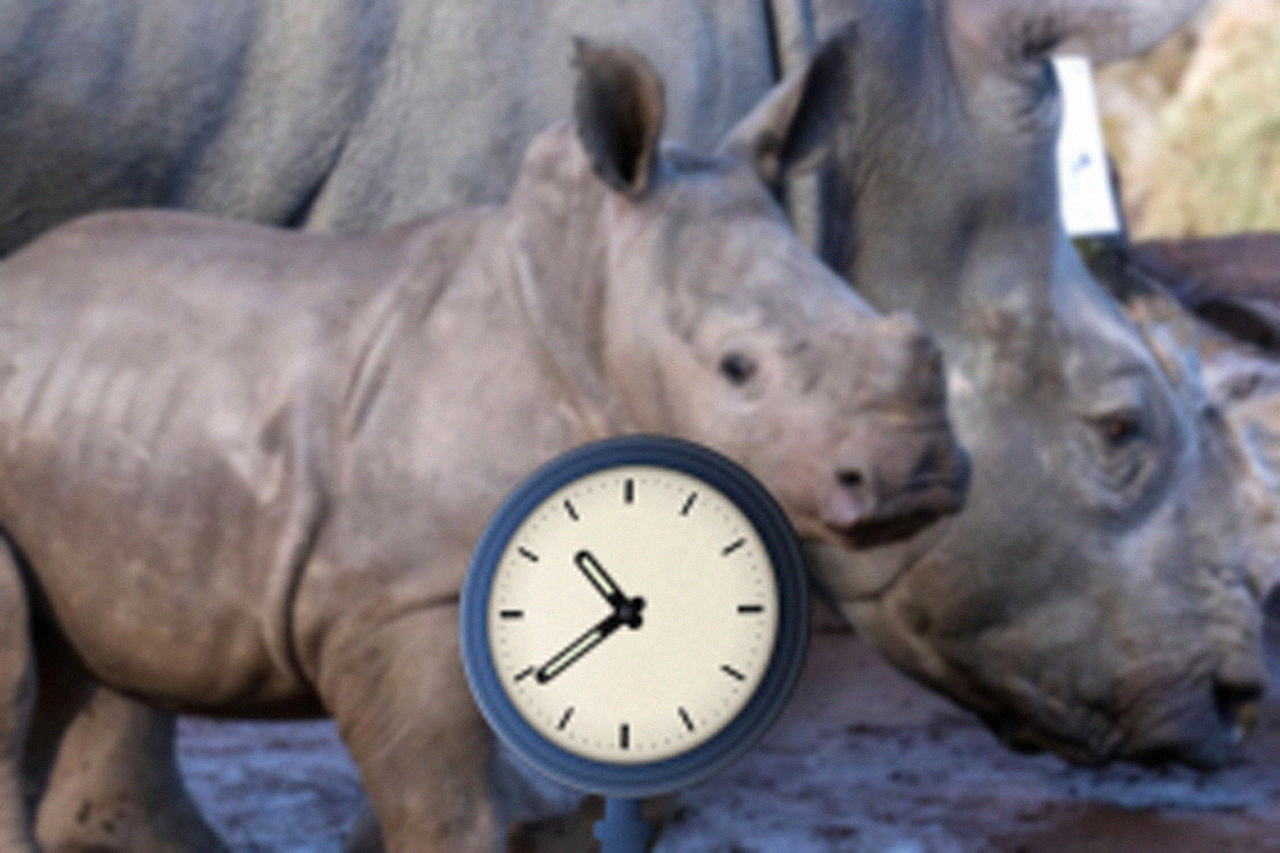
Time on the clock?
10:39
